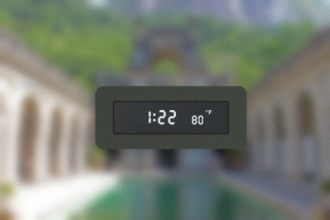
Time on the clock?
1:22
